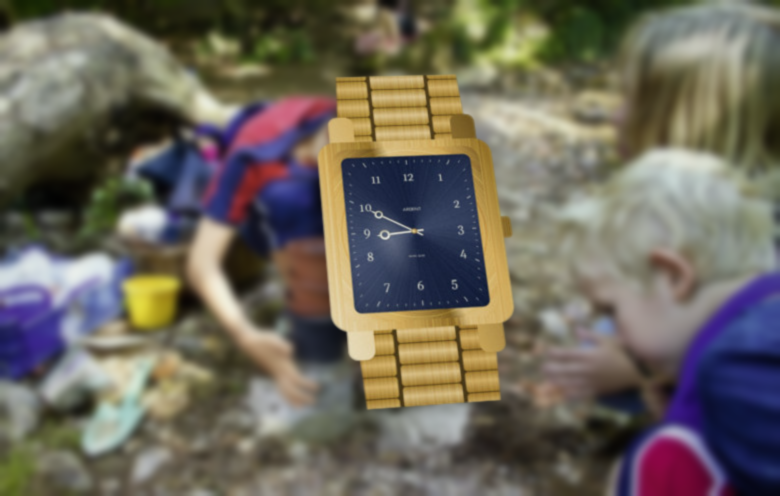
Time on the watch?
8:50
